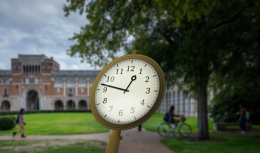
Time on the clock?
12:47
